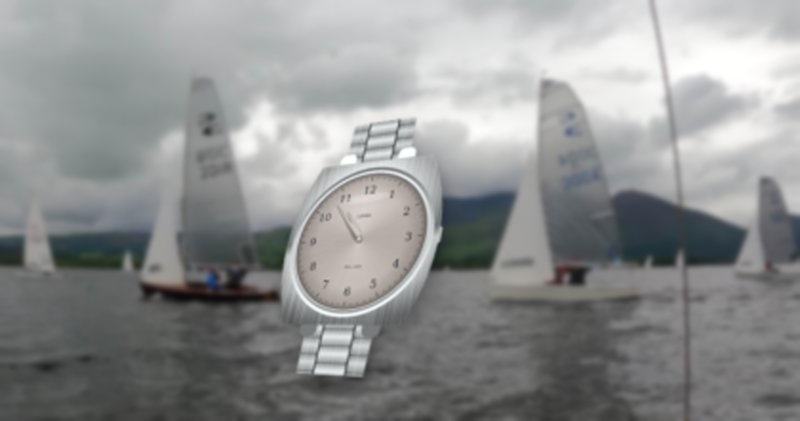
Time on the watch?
10:53
